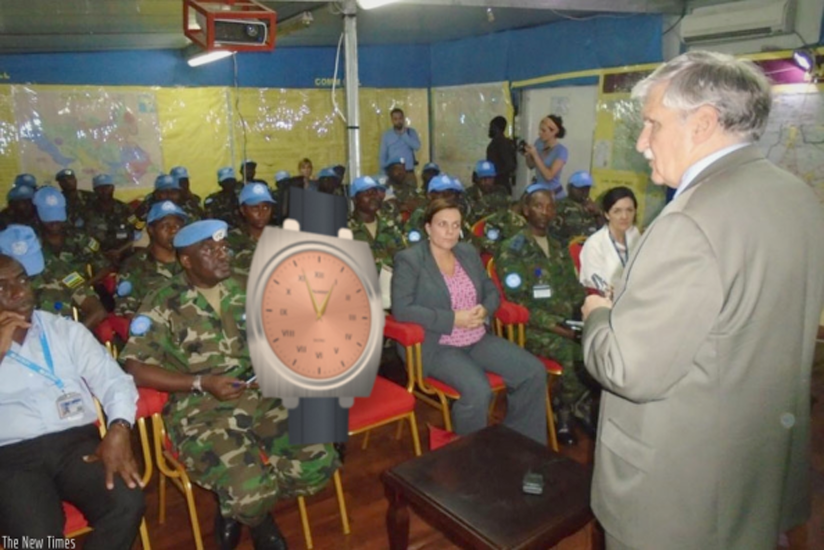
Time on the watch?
12:56
